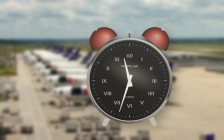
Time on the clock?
11:33
